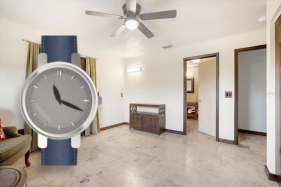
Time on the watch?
11:19
